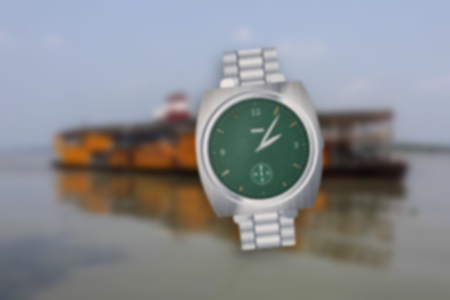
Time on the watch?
2:06
